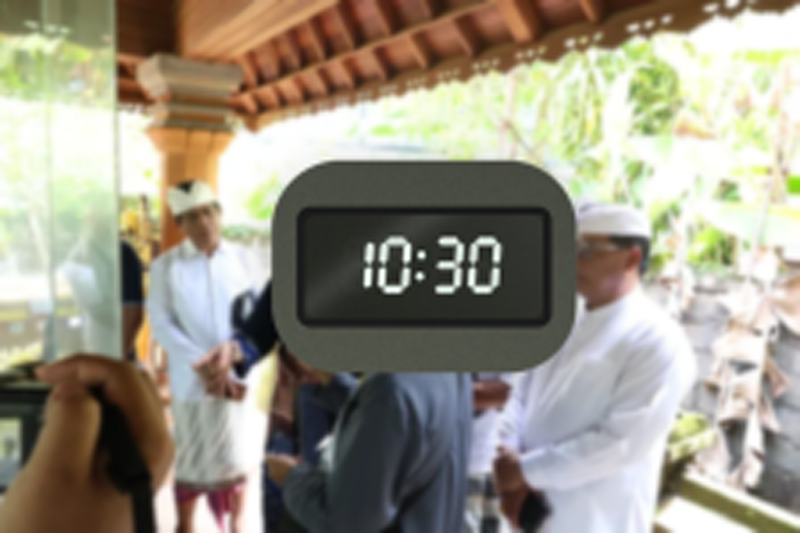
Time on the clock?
10:30
